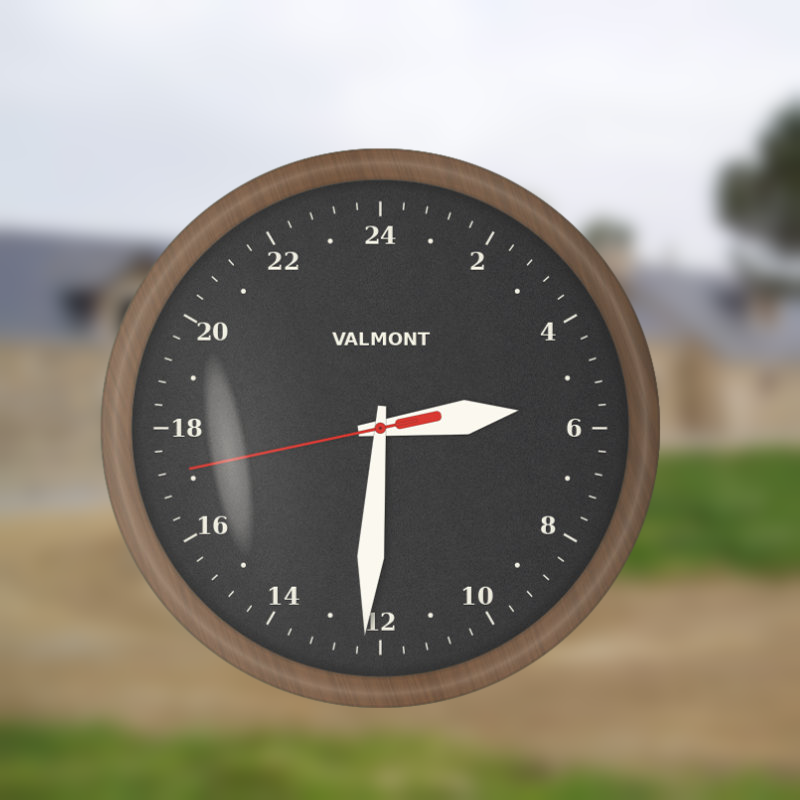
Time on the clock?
5:30:43
